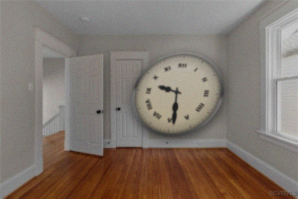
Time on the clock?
9:29
